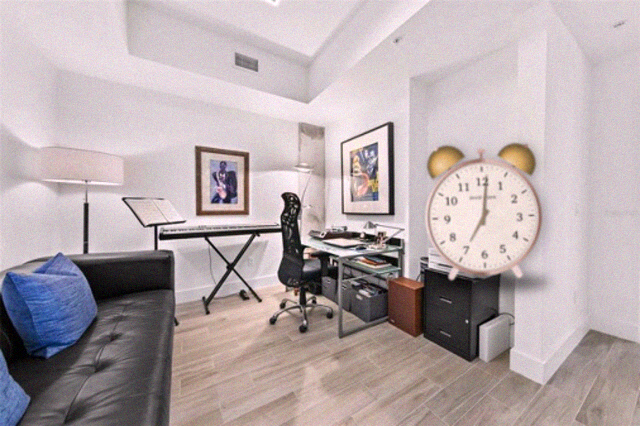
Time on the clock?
7:01
